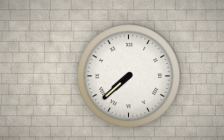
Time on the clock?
7:38
